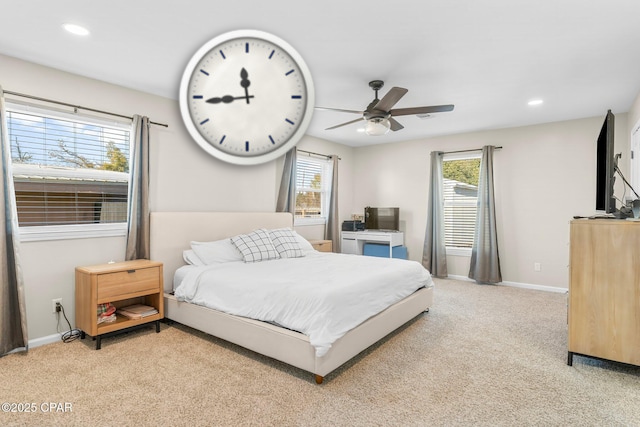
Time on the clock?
11:44
